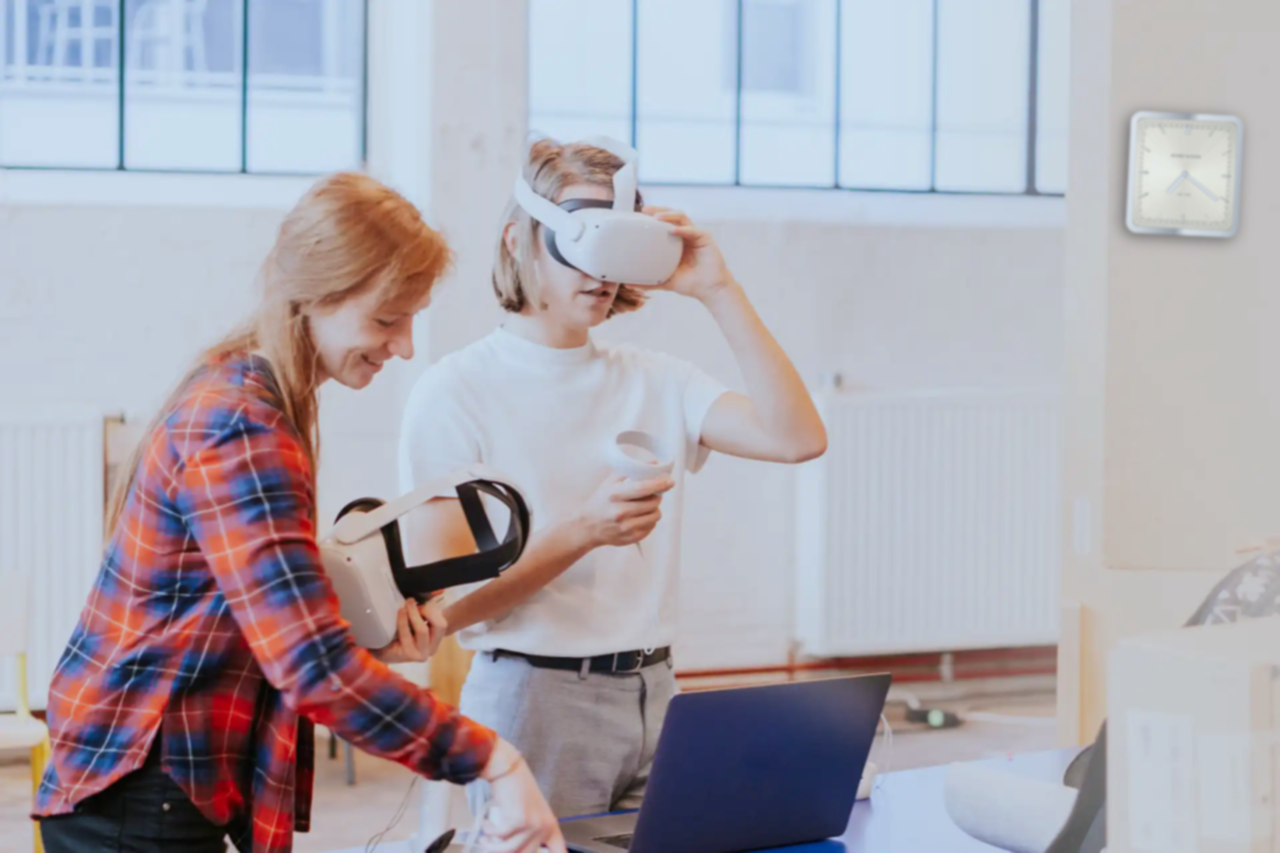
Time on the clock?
7:21
